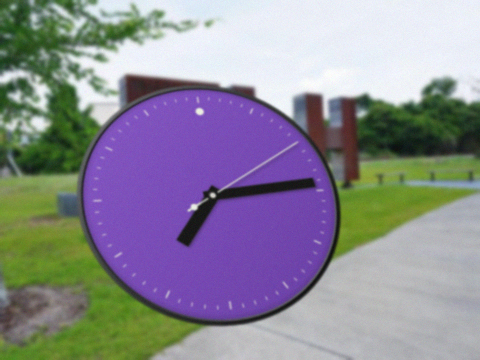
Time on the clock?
7:14:10
